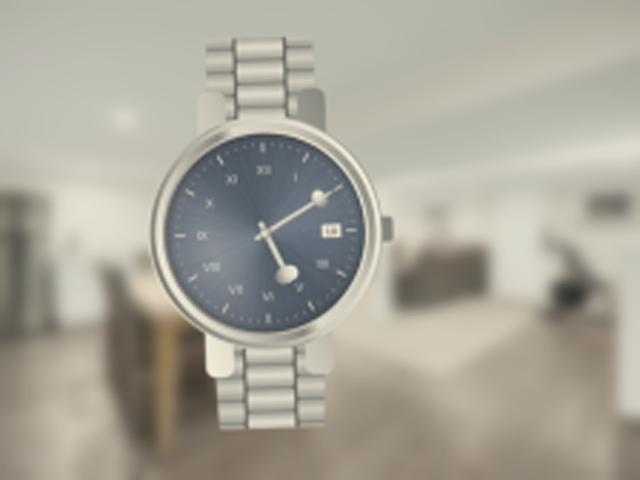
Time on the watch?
5:10
